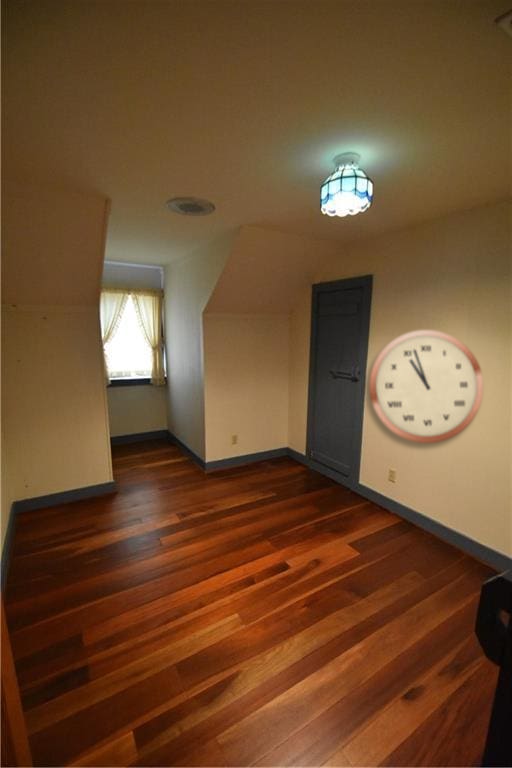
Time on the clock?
10:57
